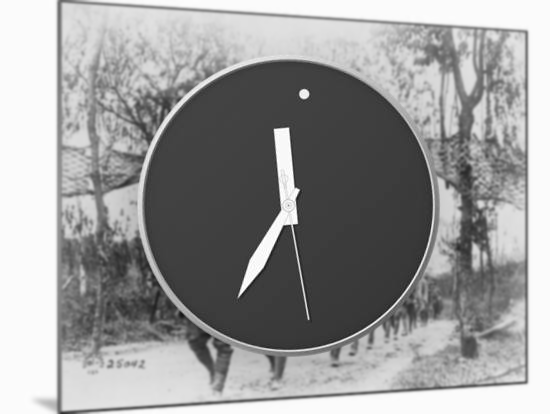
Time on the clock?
11:33:27
